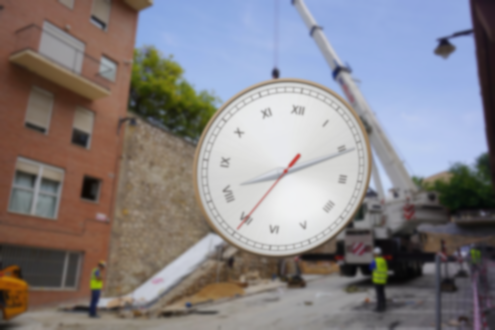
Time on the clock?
8:10:35
